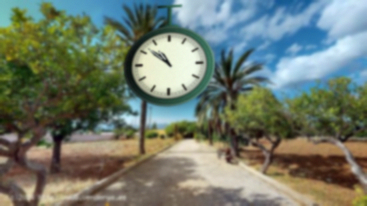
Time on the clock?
10:52
